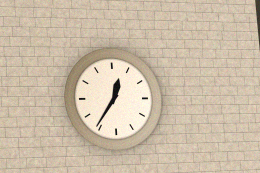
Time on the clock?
12:36
